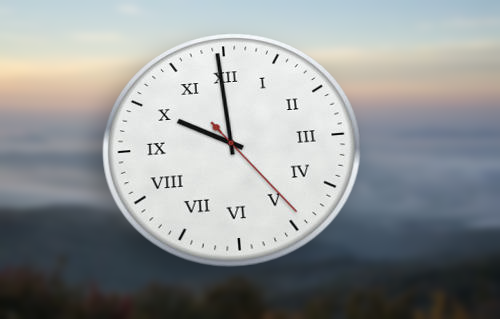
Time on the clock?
9:59:24
